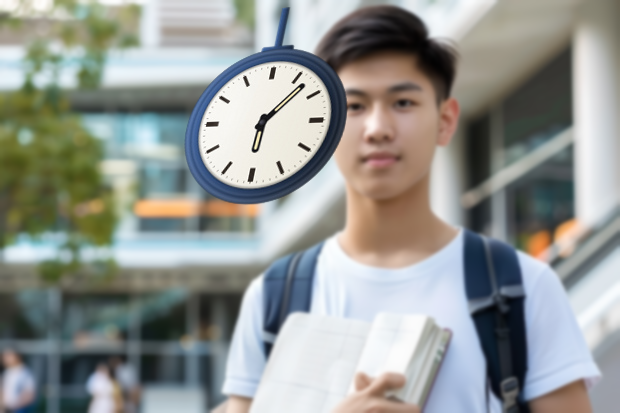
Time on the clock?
6:07
